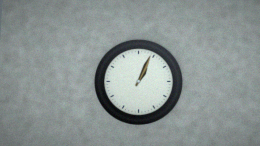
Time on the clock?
1:04
